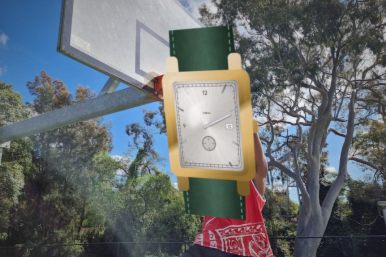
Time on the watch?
2:11
